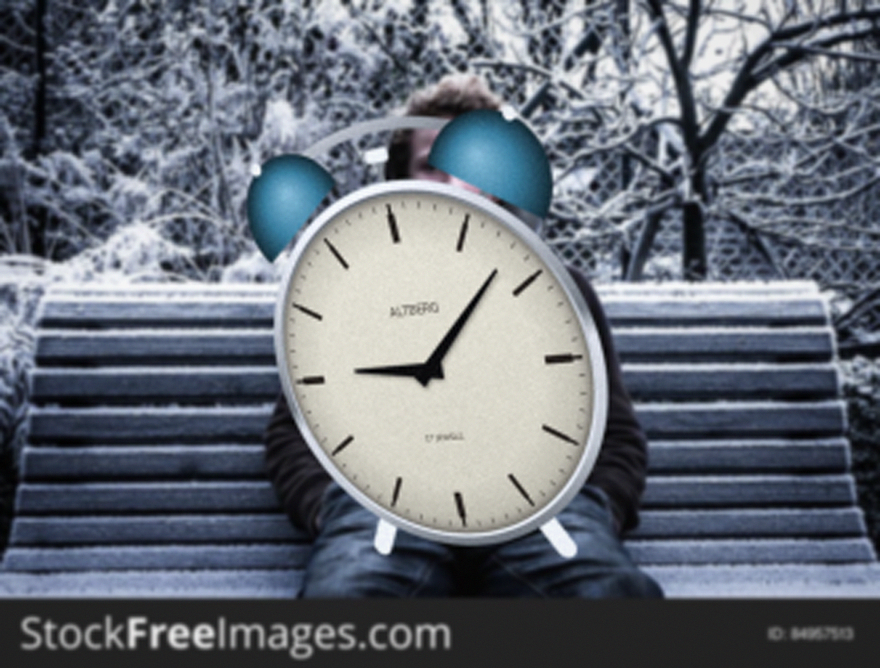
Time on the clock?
9:08
